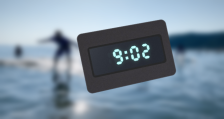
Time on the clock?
9:02
